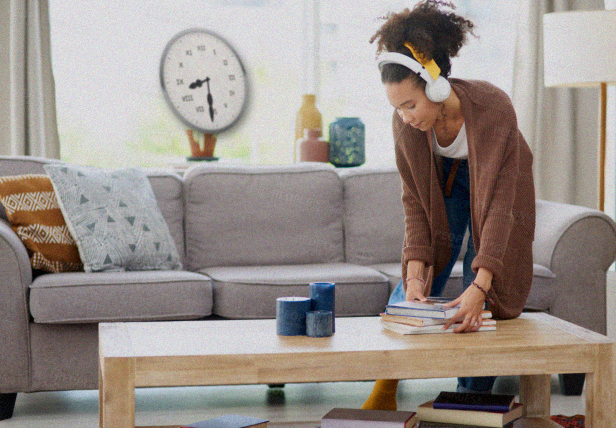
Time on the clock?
8:31
